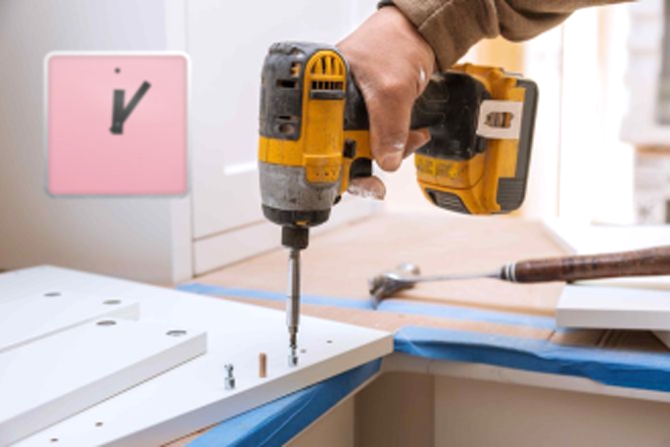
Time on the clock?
12:06
